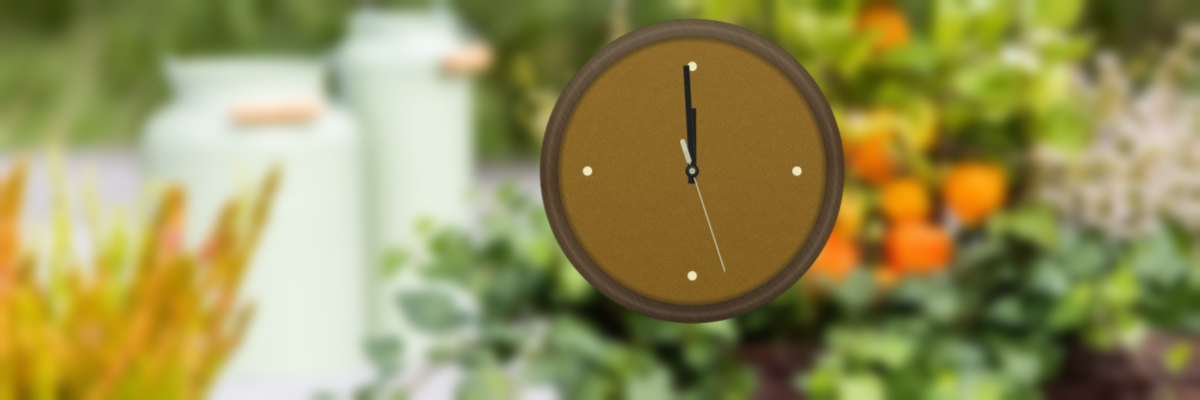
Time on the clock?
11:59:27
